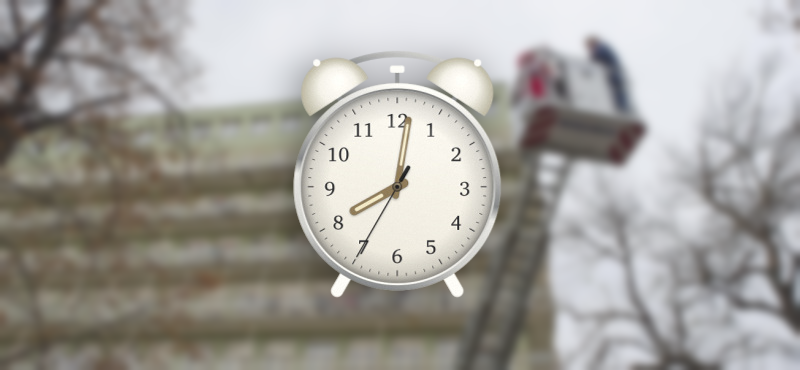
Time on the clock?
8:01:35
